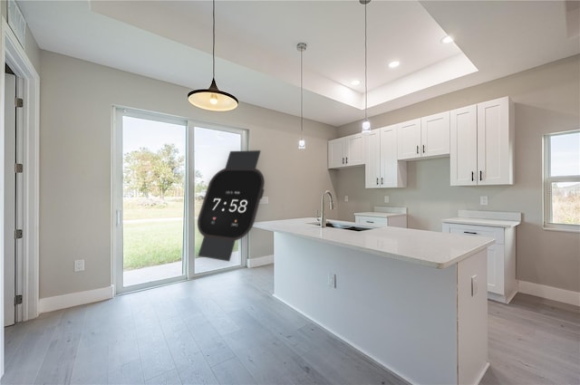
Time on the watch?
7:58
